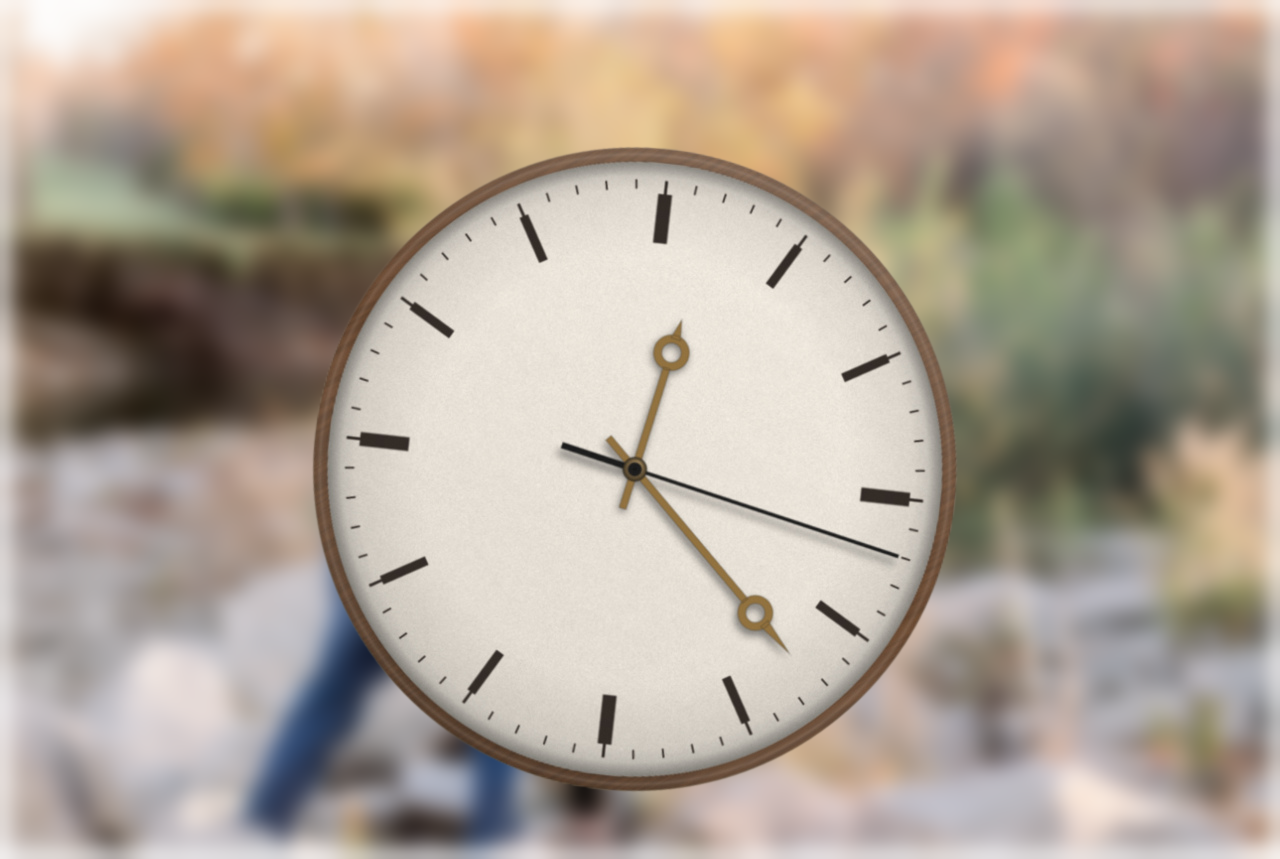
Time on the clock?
12:22:17
